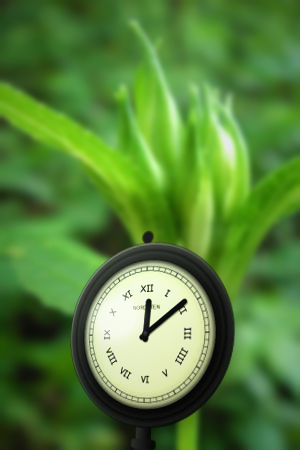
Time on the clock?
12:09
